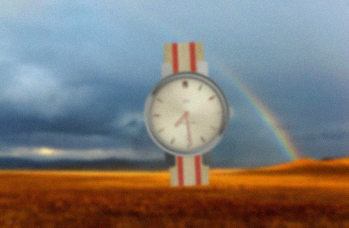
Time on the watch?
7:29
